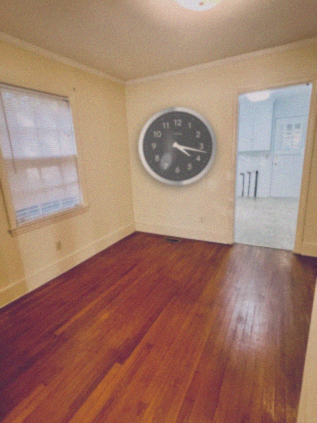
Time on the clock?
4:17
